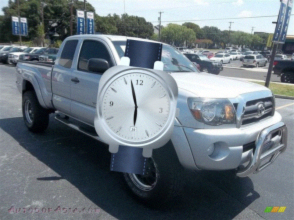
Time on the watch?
5:57
